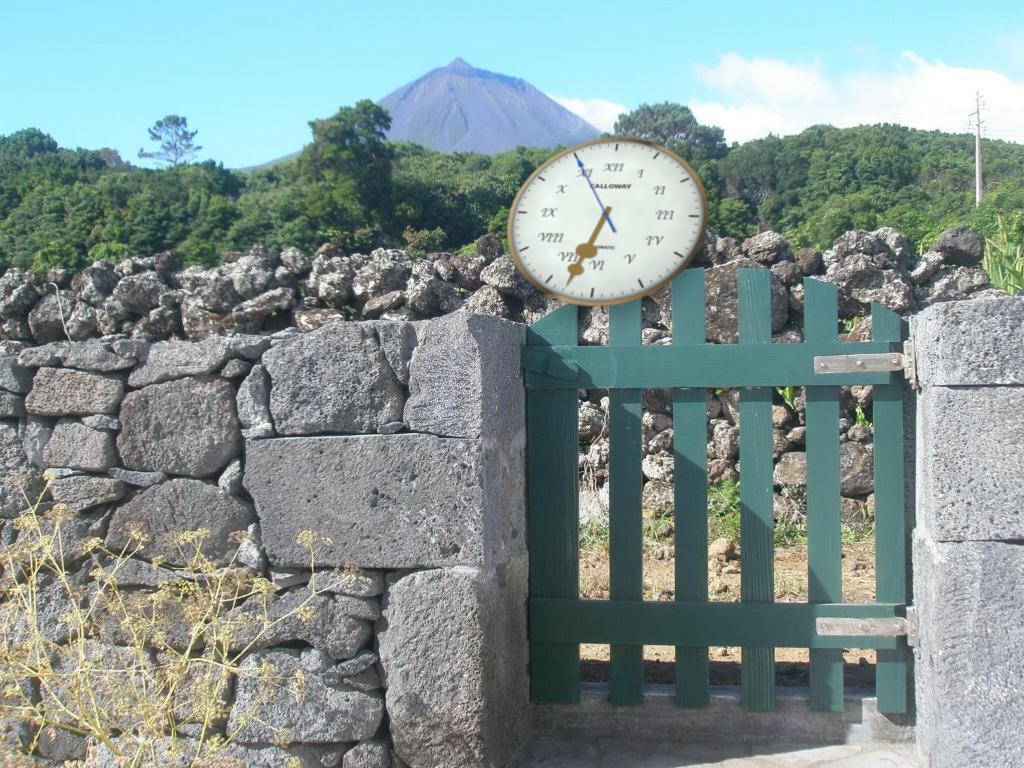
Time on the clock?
6:32:55
